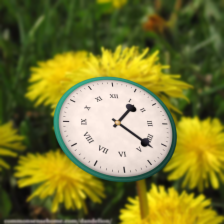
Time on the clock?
1:22
